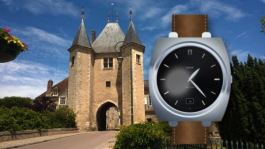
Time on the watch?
1:23
